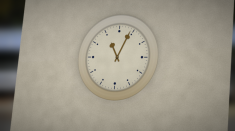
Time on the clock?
11:04
